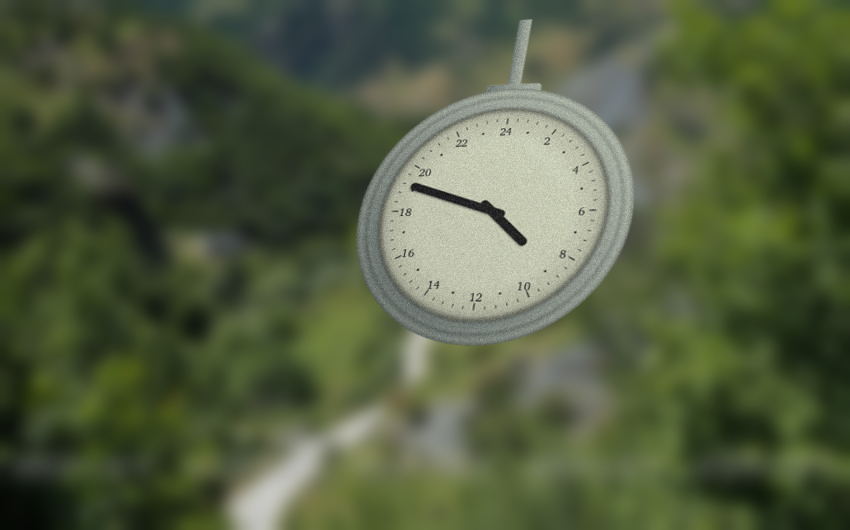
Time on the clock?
8:48
